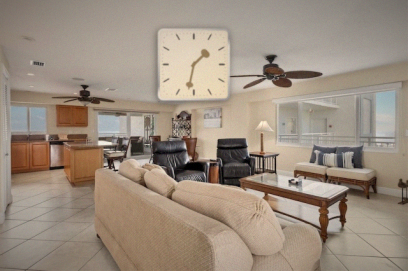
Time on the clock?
1:32
